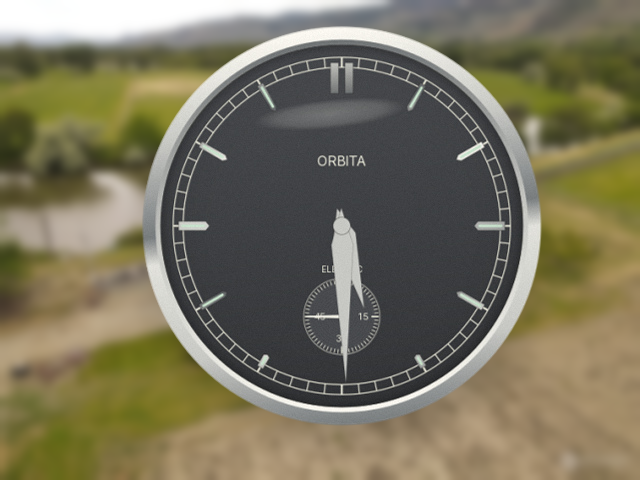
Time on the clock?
5:29:45
